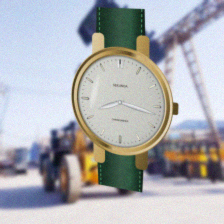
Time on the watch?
8:17
